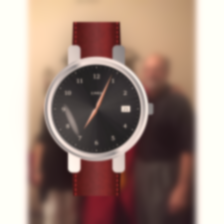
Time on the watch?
7:04
